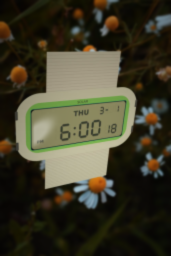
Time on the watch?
6:00:18
